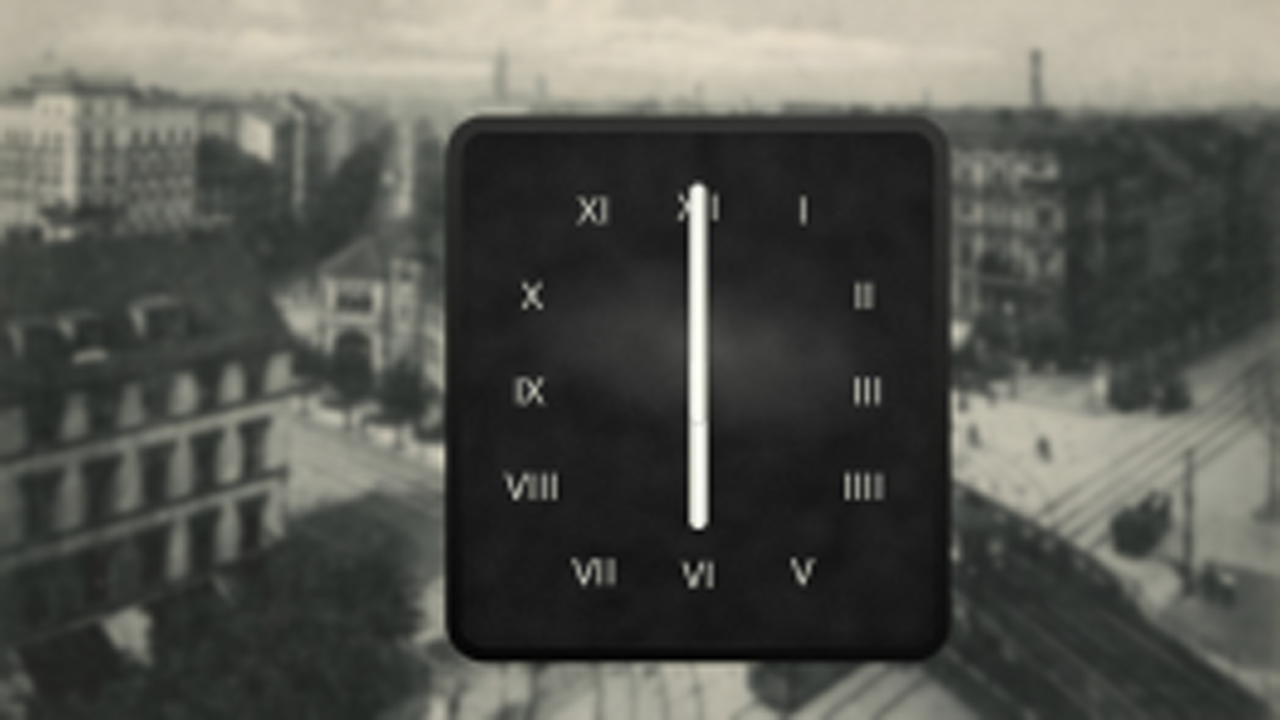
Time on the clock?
6:00
